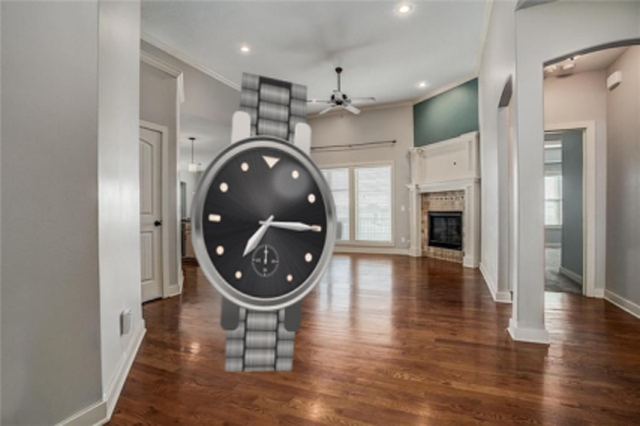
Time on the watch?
7:15
